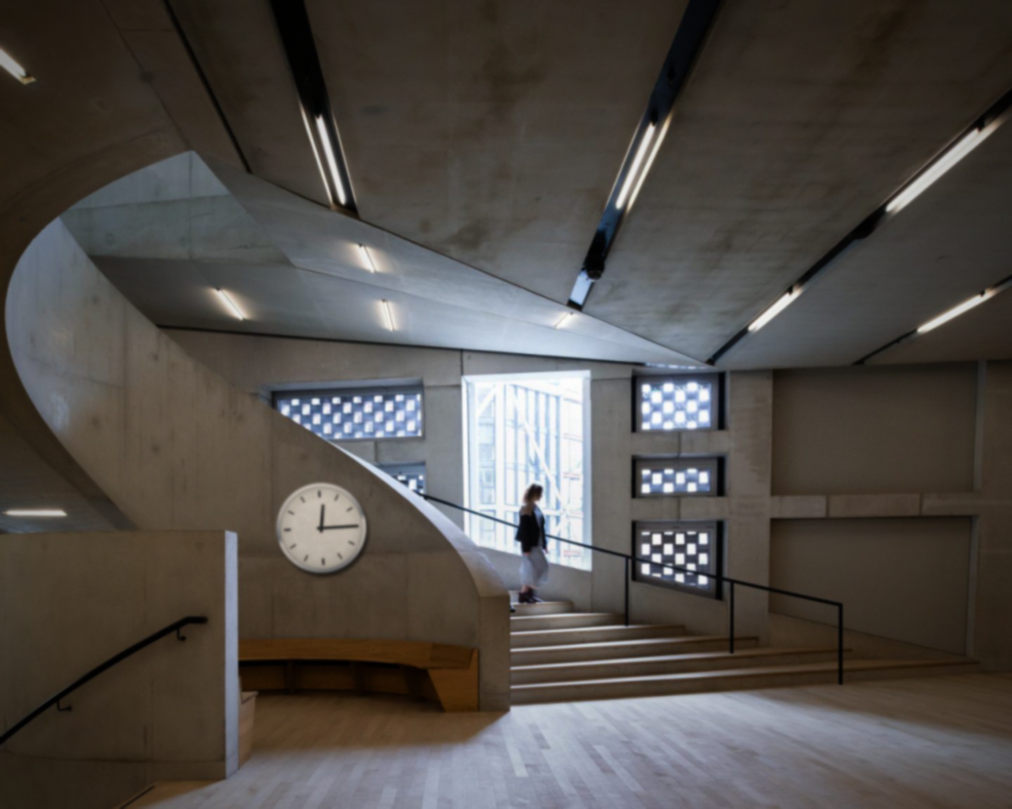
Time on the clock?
12:15
